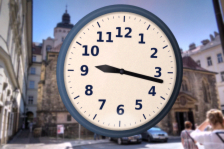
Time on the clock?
9:17
